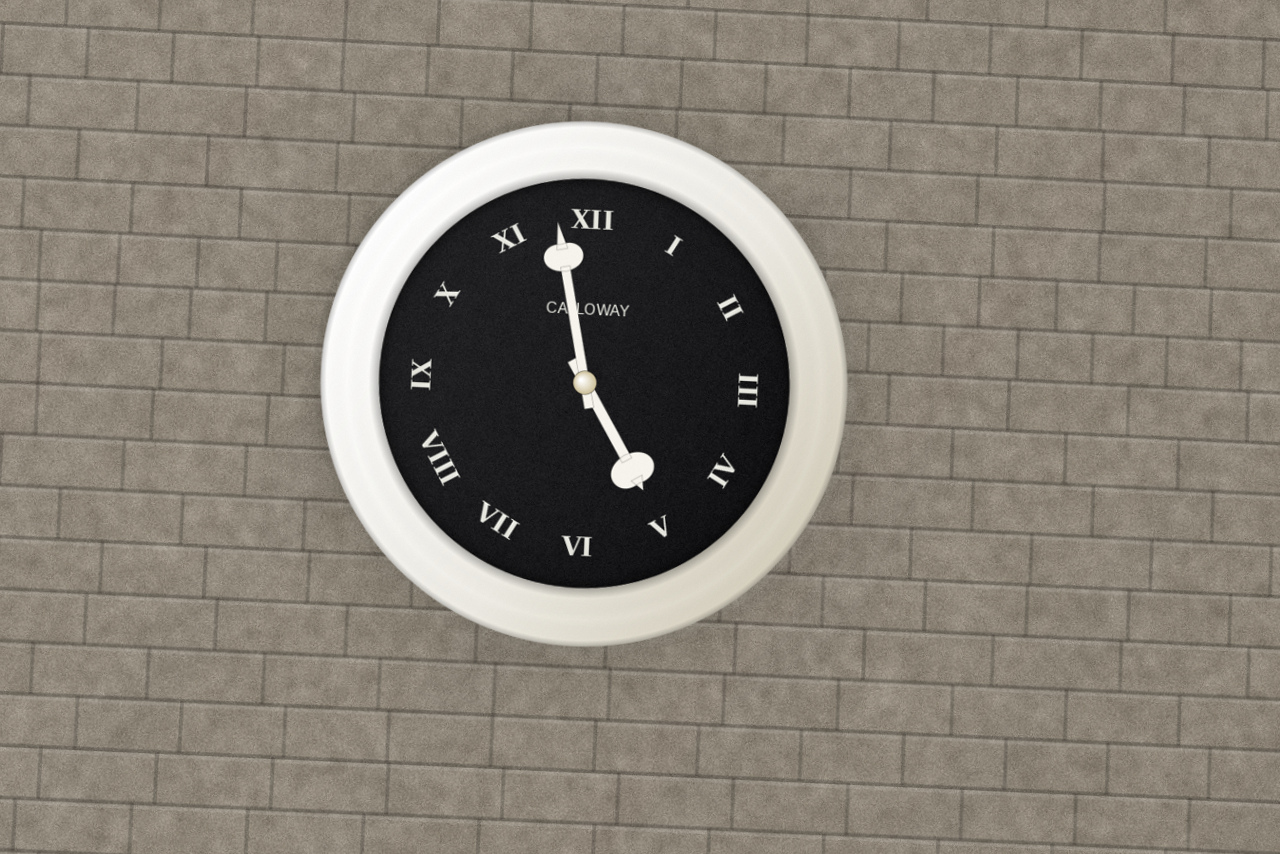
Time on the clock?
4:58
